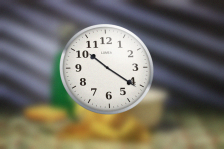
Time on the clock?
10:21
